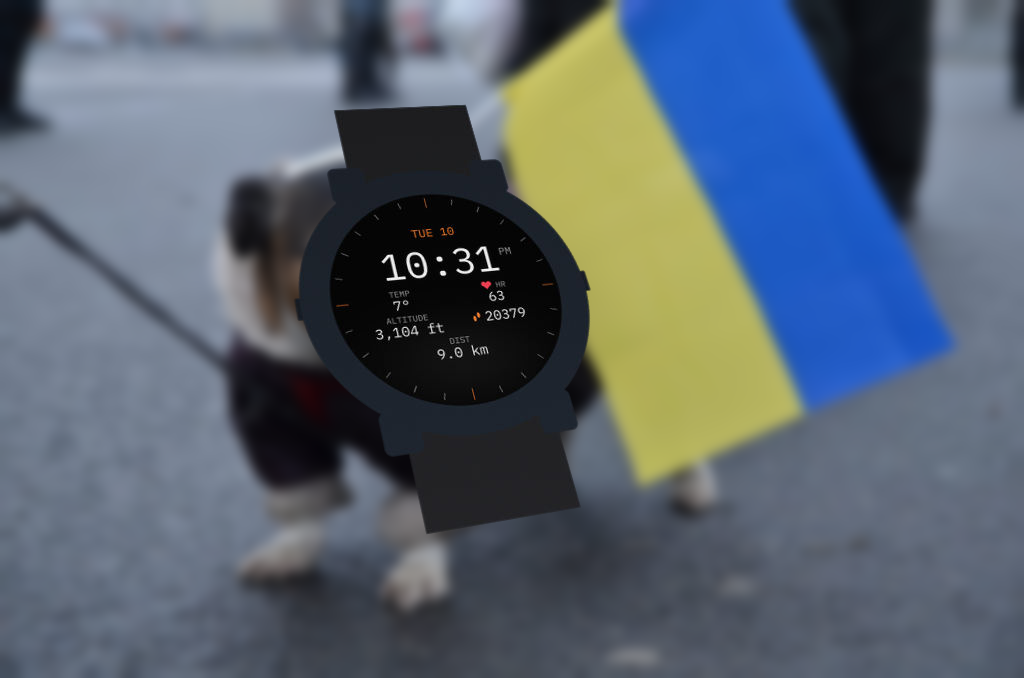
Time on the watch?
10:31
